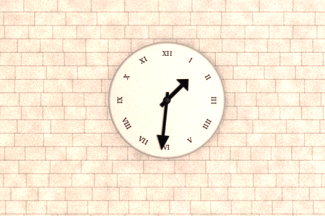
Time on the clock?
1:31
